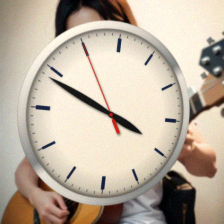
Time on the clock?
3:48:55
